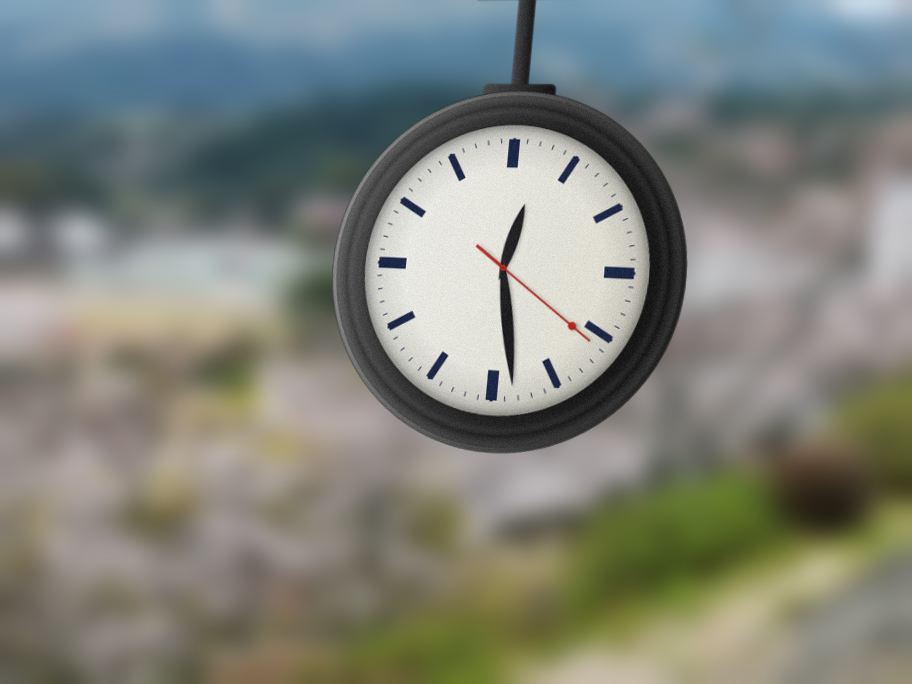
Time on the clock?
12:28:21
